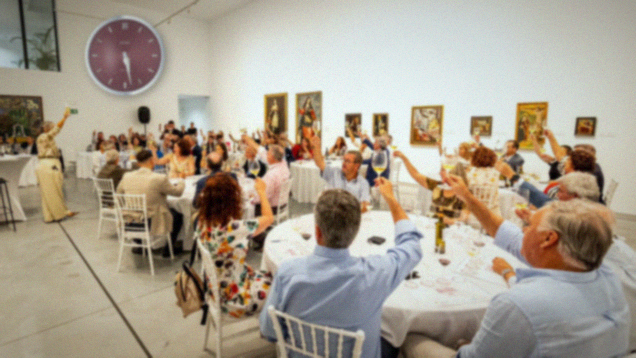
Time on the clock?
5:28
